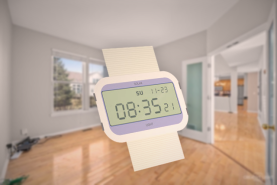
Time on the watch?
8:35:21
